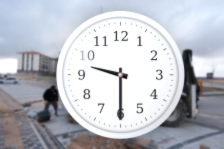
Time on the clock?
9:30
